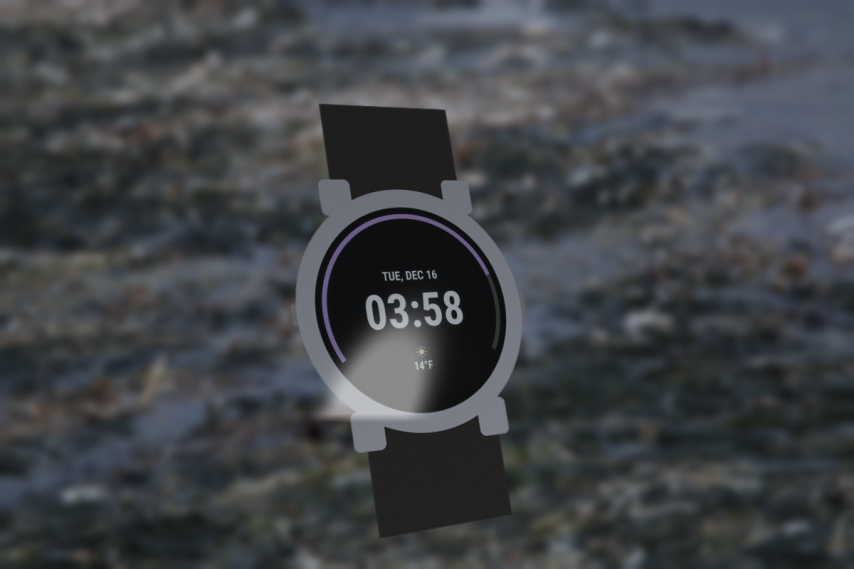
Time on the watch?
3:58
